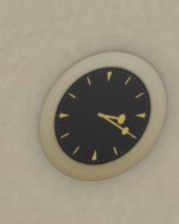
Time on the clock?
3:20
